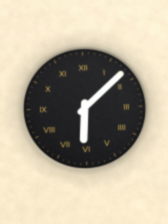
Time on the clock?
6:08
